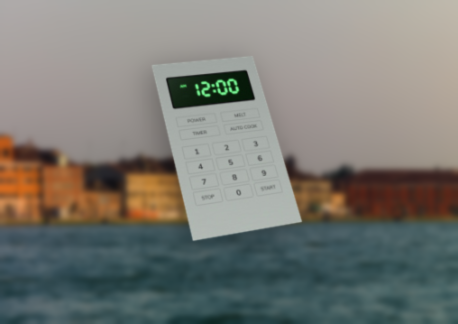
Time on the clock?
12:00
